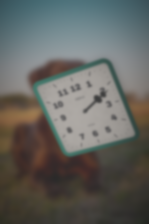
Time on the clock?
2:11
